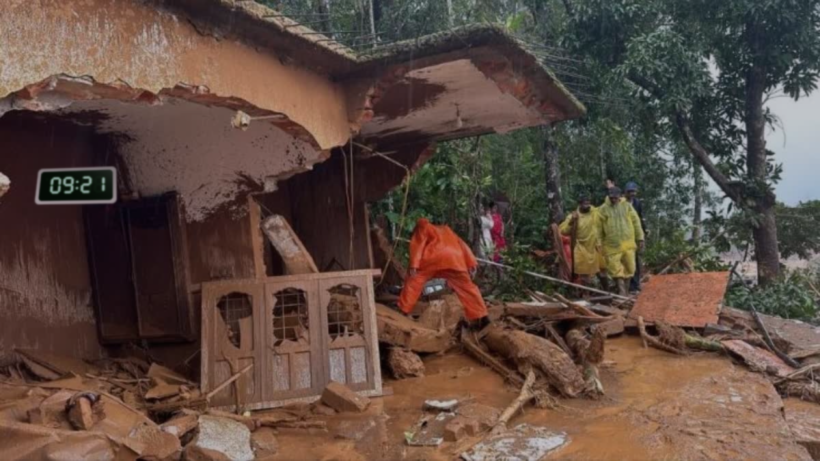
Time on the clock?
9:21
